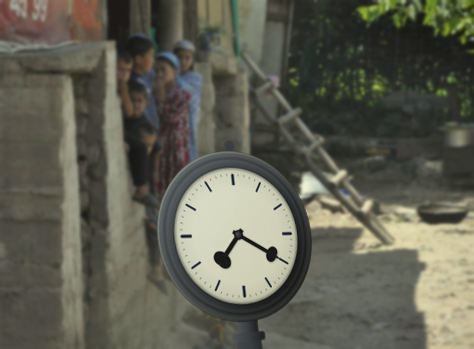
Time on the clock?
7:20
